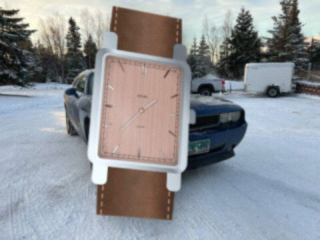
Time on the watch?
1:37
